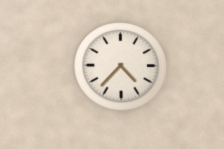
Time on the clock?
4:37
